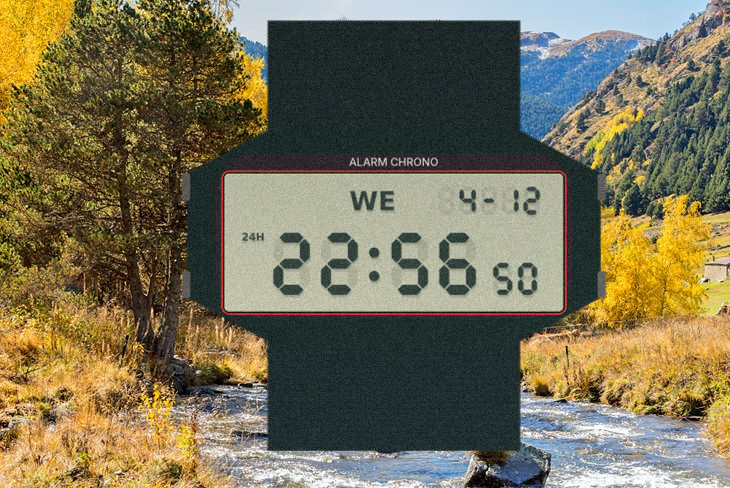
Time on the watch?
22:56:50
